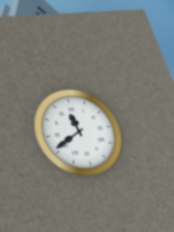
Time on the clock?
11:41
